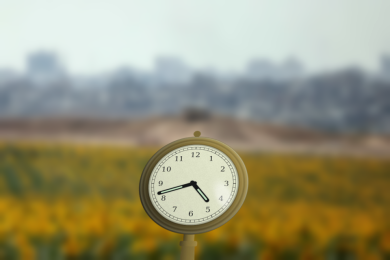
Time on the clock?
4:42
